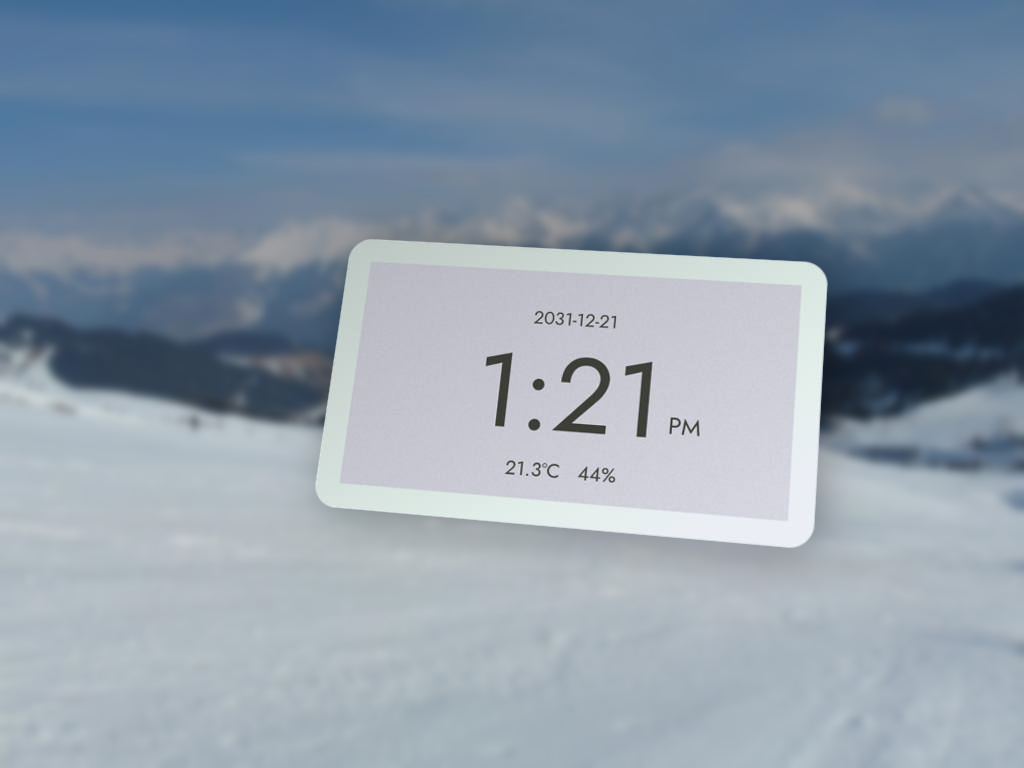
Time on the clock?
1:21
